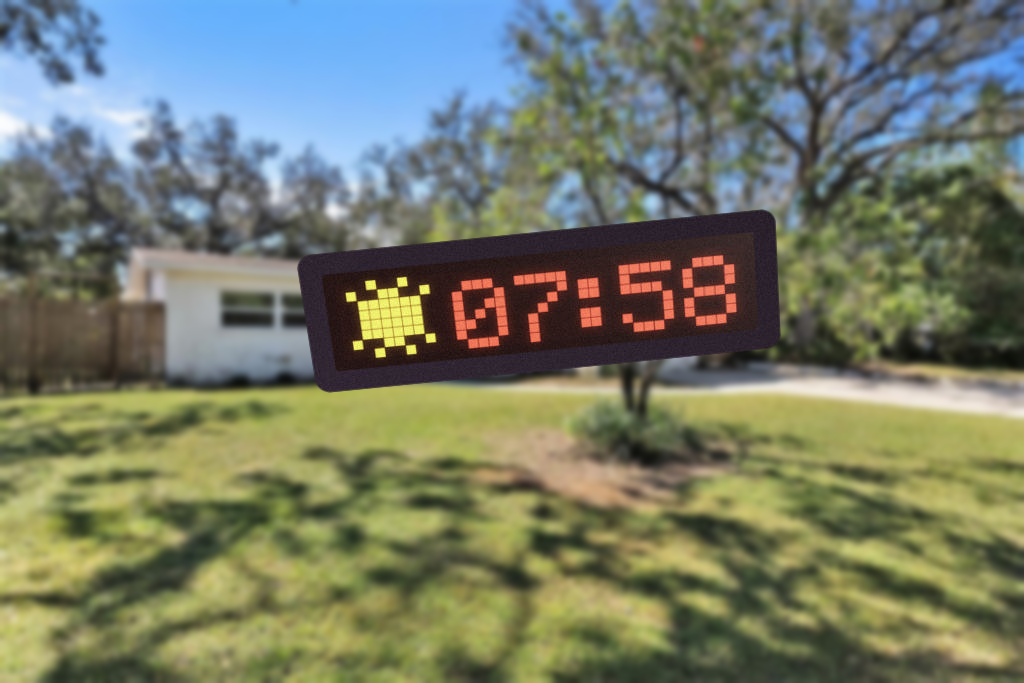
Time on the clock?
7:58
